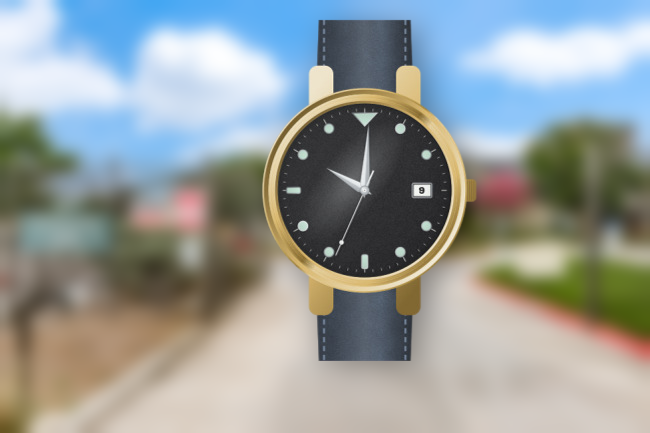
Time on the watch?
10:00:34
